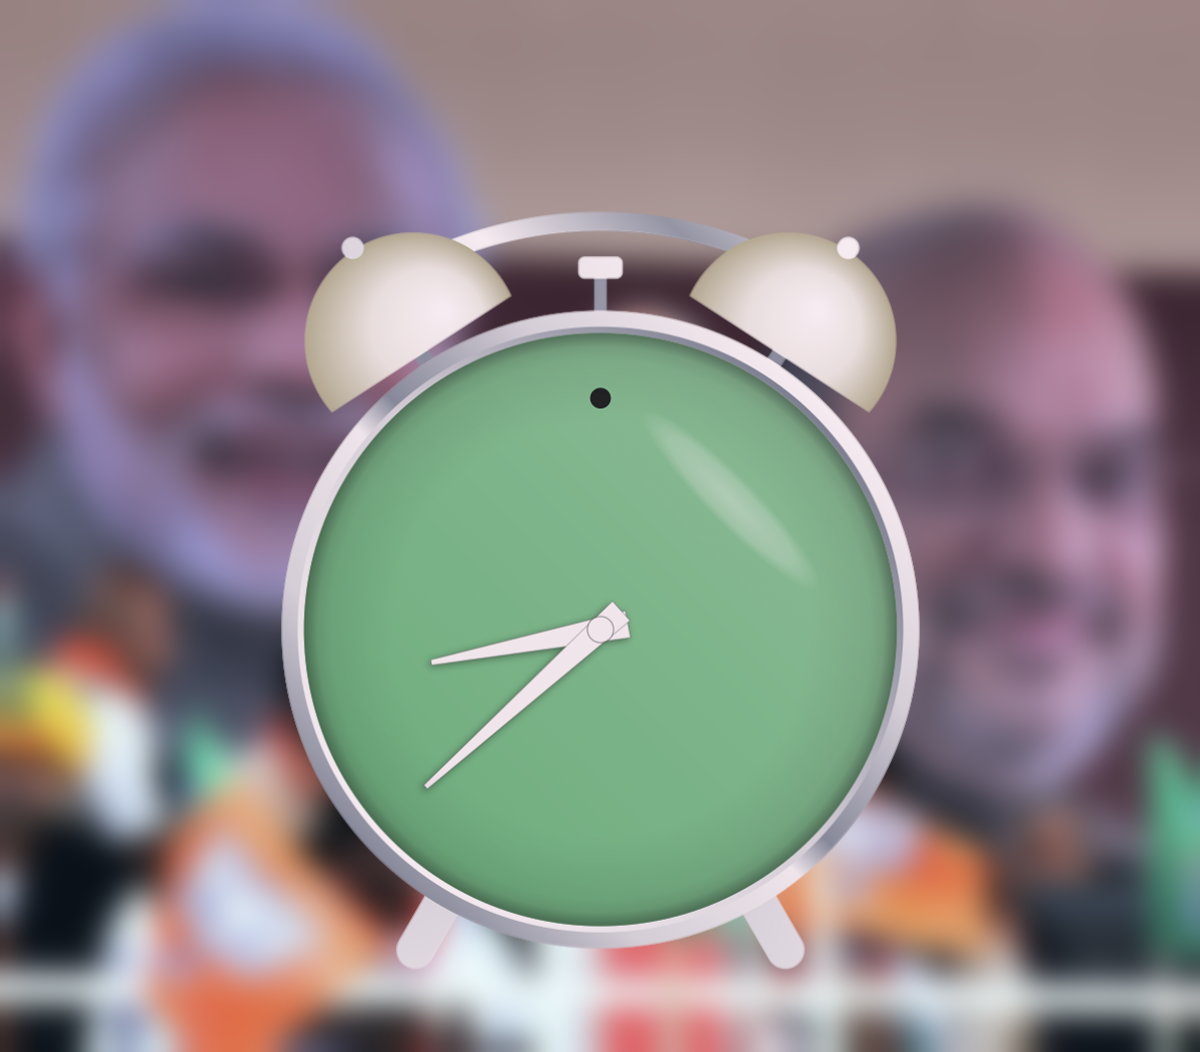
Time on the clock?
8:38
